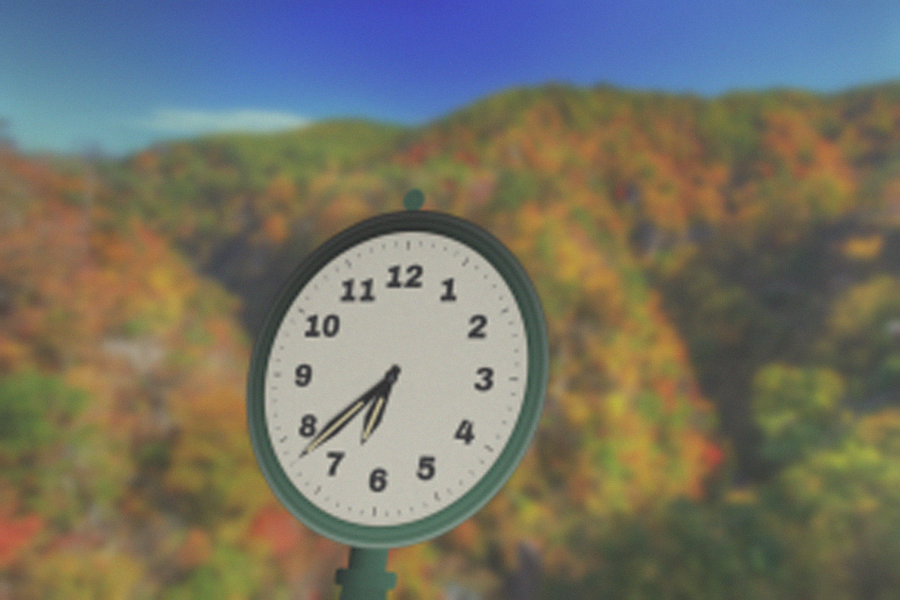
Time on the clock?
6:38
